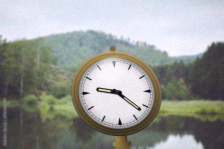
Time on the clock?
9:22
